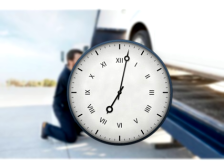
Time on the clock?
7:02
